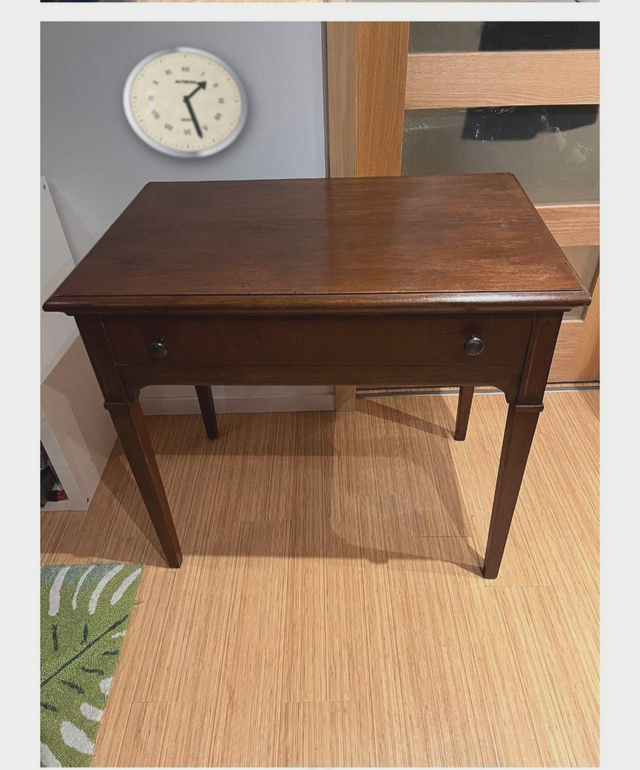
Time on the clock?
1:27
